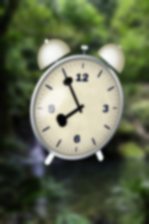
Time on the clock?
7:55
